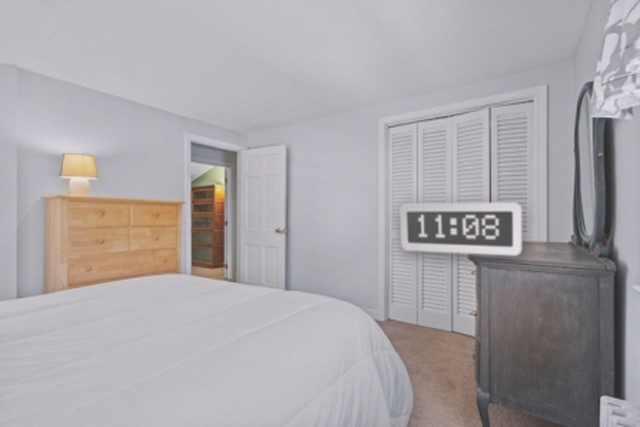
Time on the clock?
11:08
